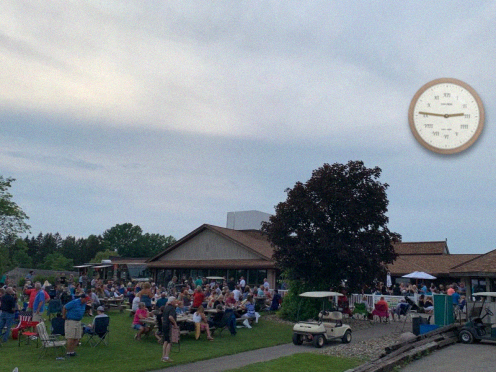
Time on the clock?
2:46
